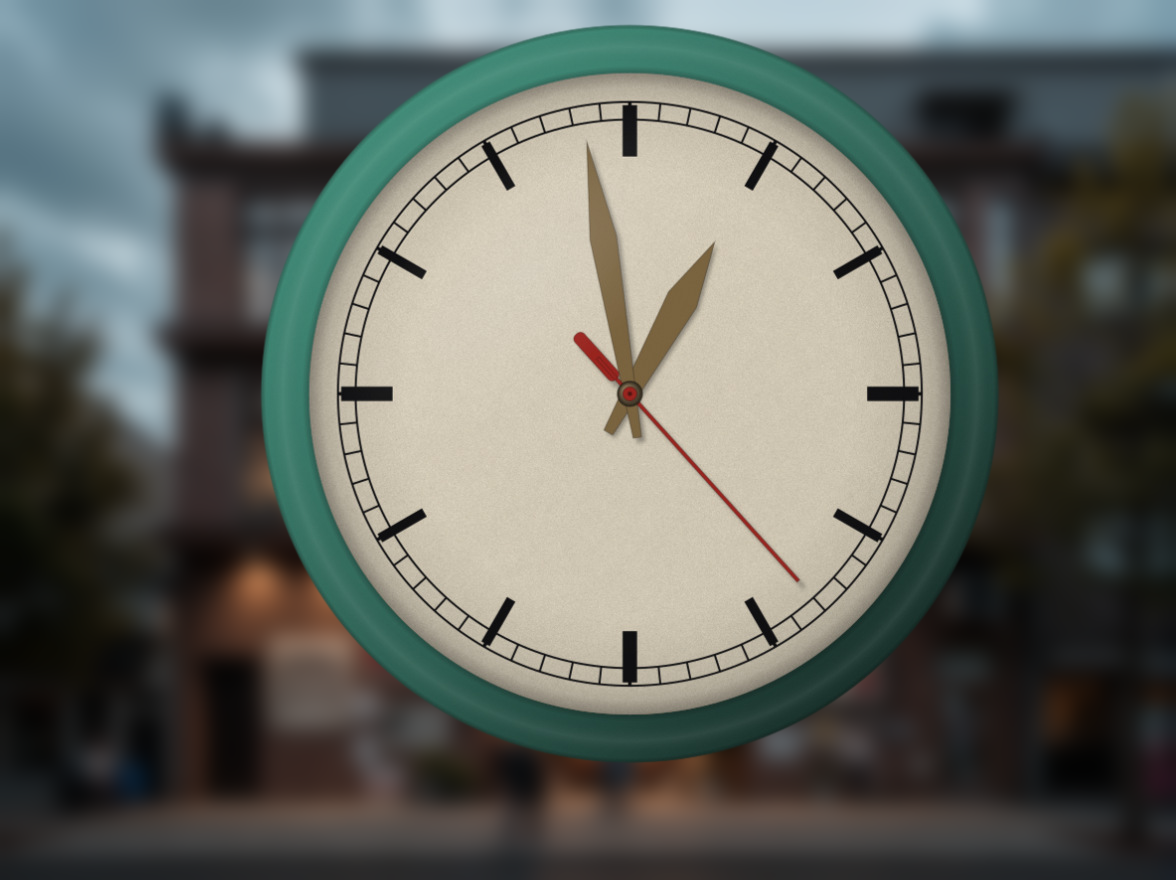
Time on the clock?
12:58:23
